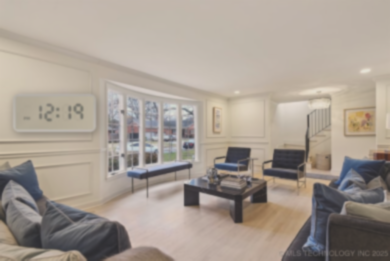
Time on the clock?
12:19
